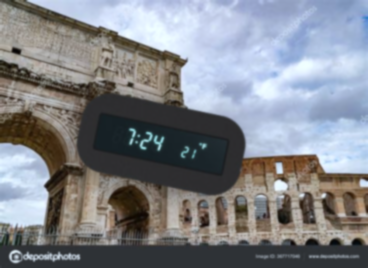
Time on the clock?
7:24
